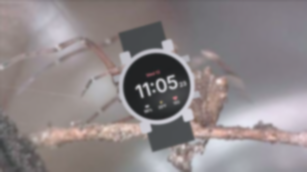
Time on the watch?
11:05
